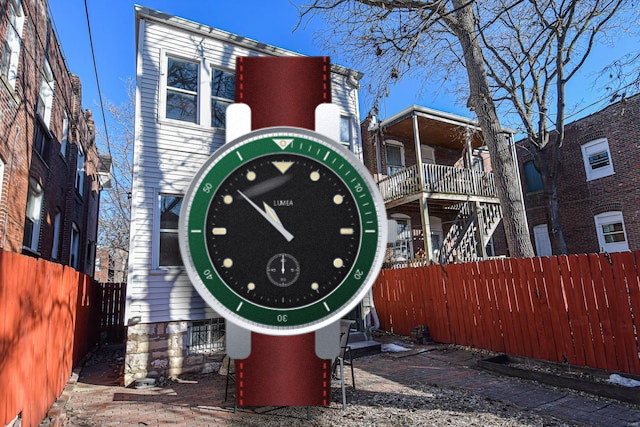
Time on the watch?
10:52
